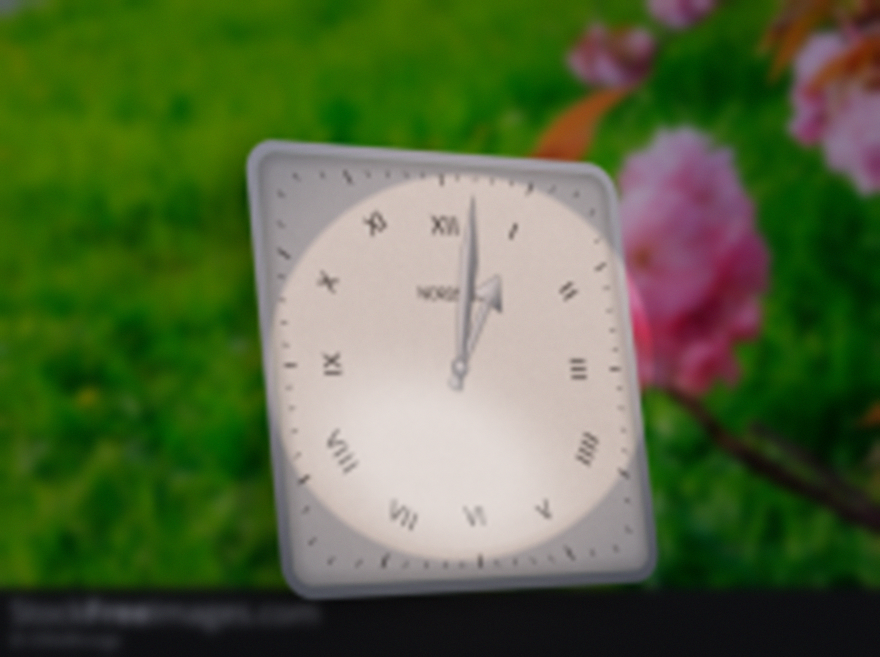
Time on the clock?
1:02
